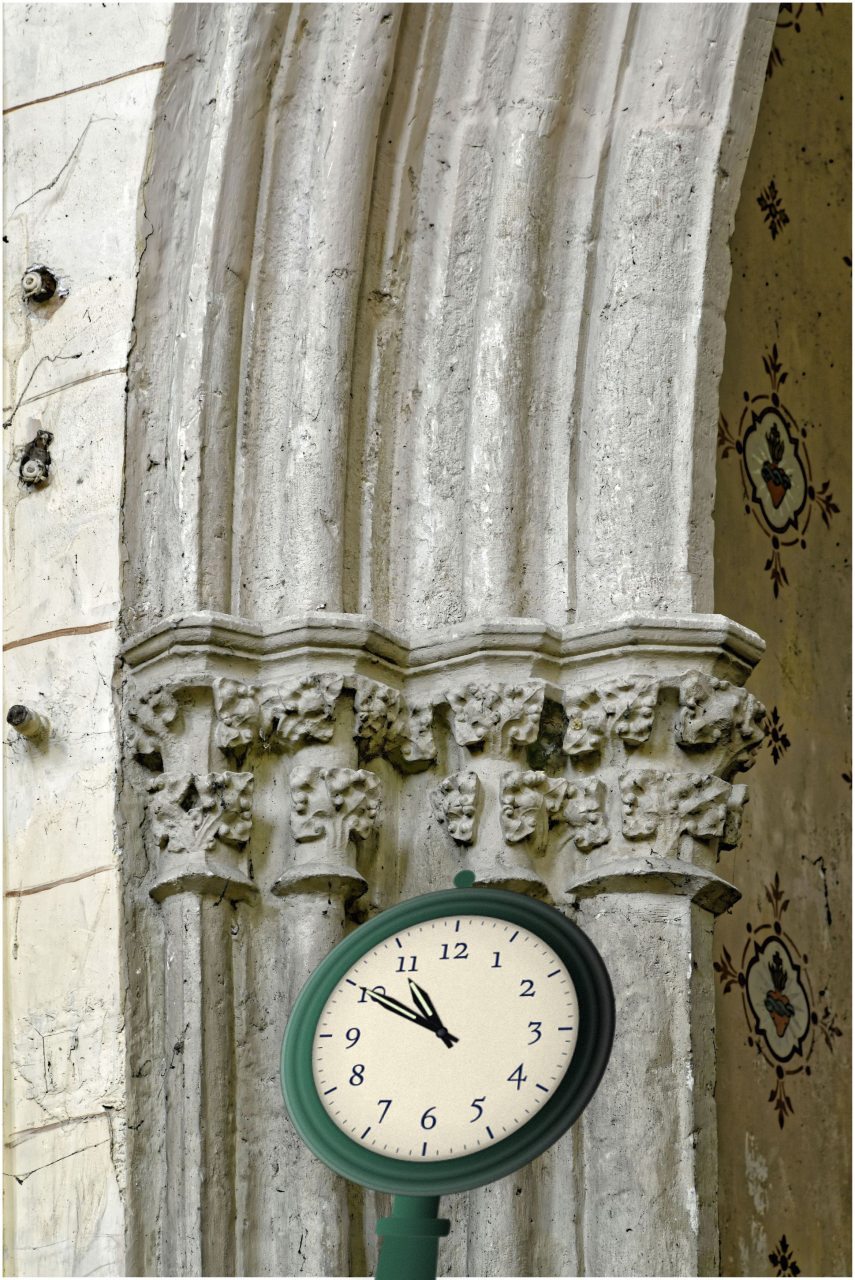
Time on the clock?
10:50
